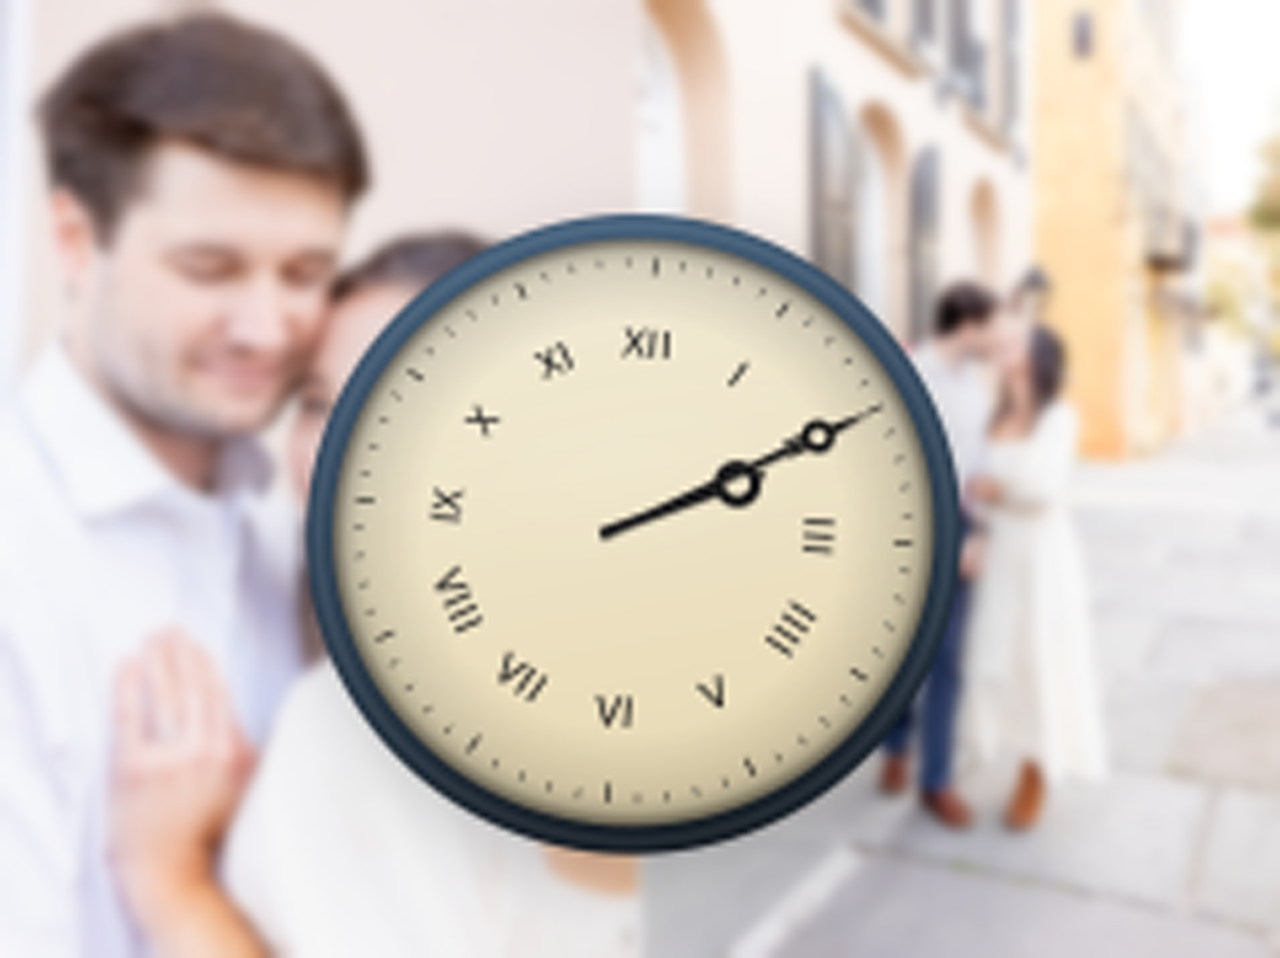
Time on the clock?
2:10
